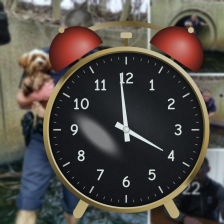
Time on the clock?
3:59
